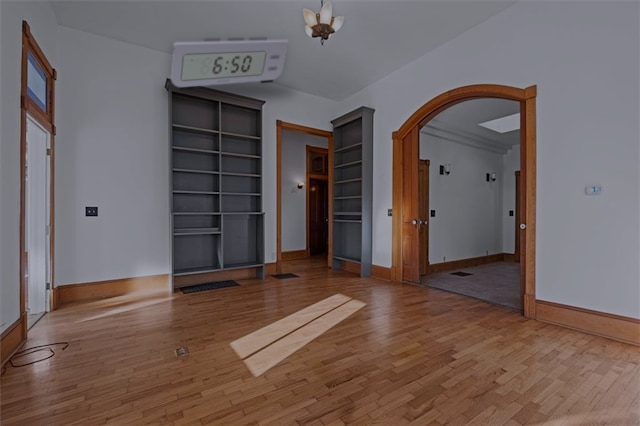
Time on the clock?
6:50
